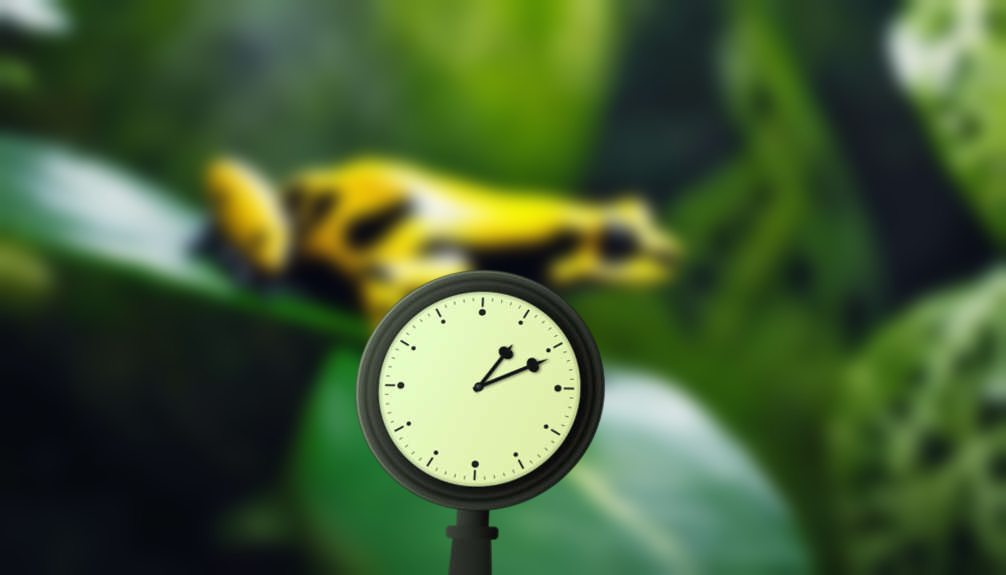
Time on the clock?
1:11
